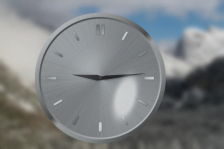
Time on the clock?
9:14
